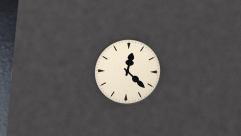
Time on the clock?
12:22
